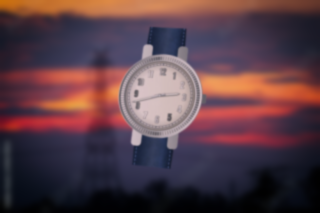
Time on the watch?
2:42
